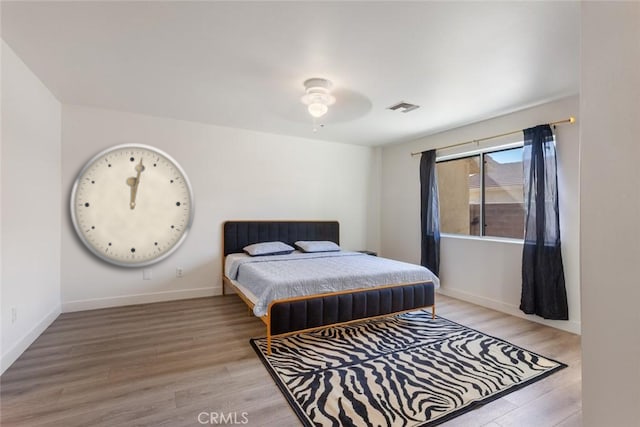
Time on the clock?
12:02
